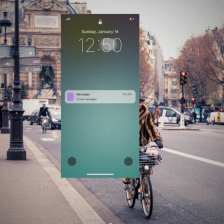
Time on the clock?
12:50
